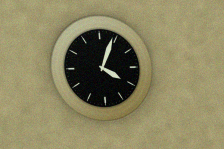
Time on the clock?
4:04
